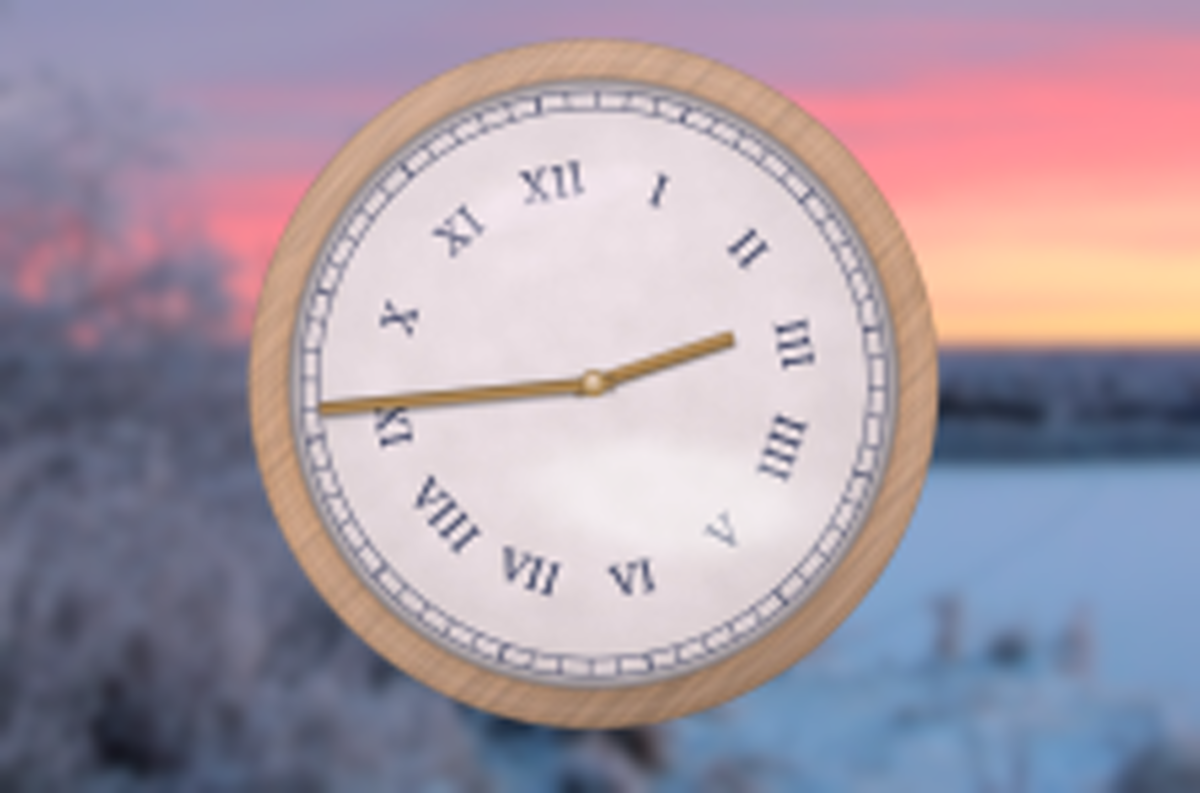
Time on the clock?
2:46
